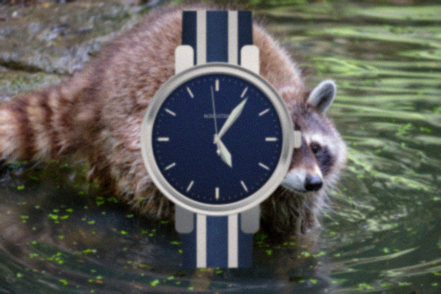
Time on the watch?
5:05:59
